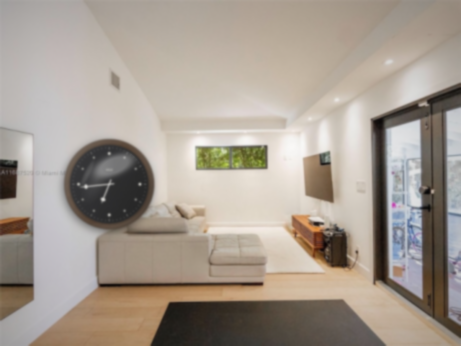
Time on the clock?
6:44
